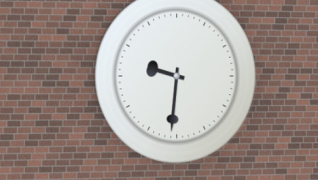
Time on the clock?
9:31
